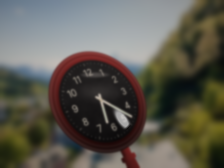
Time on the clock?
6:23
